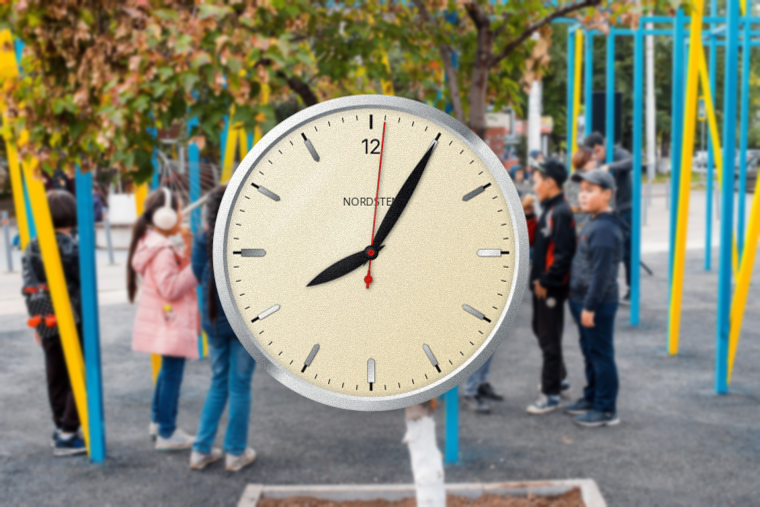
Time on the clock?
8:05:01
